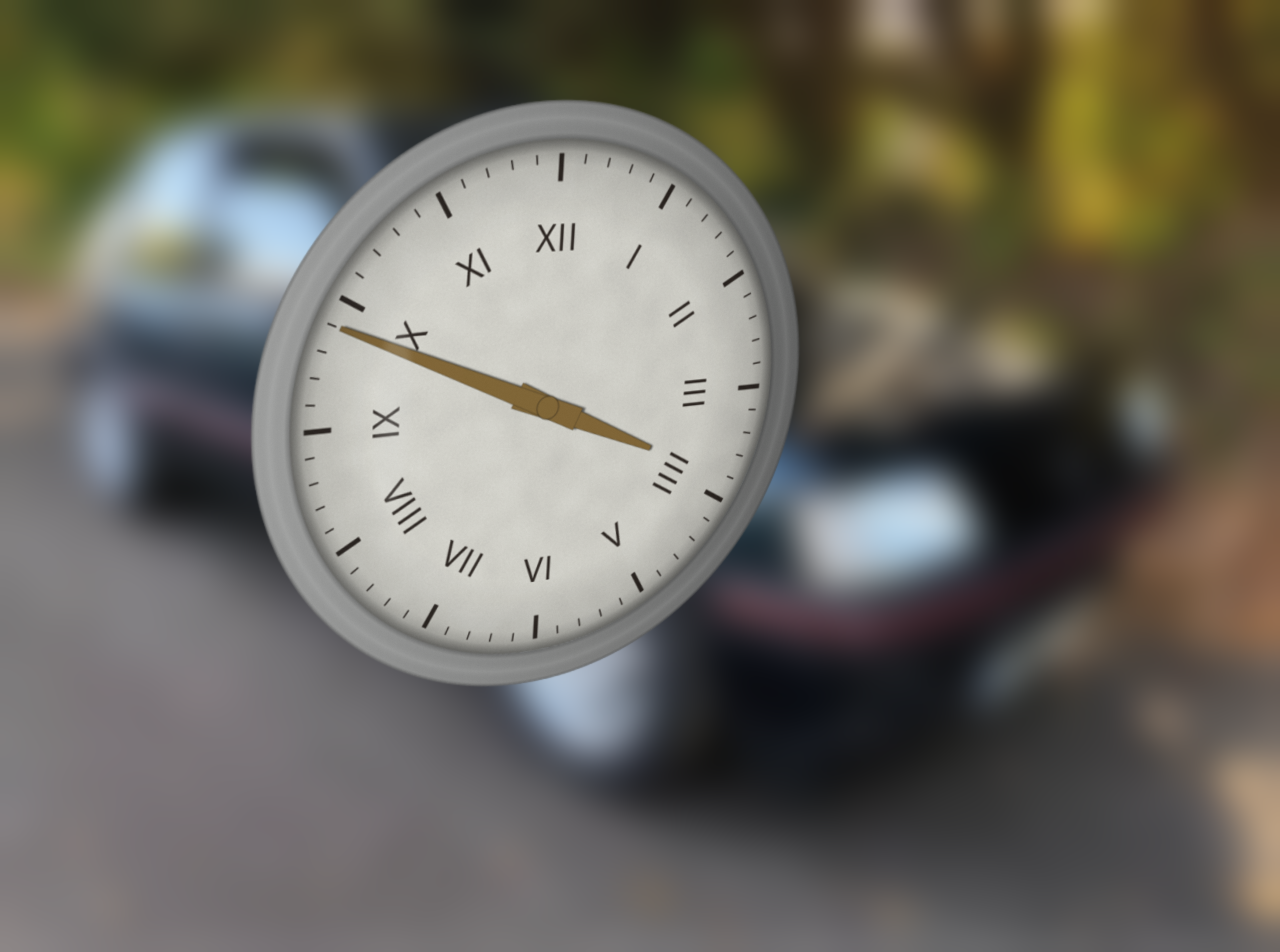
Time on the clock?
3:49
